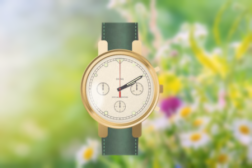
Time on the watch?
2:10
